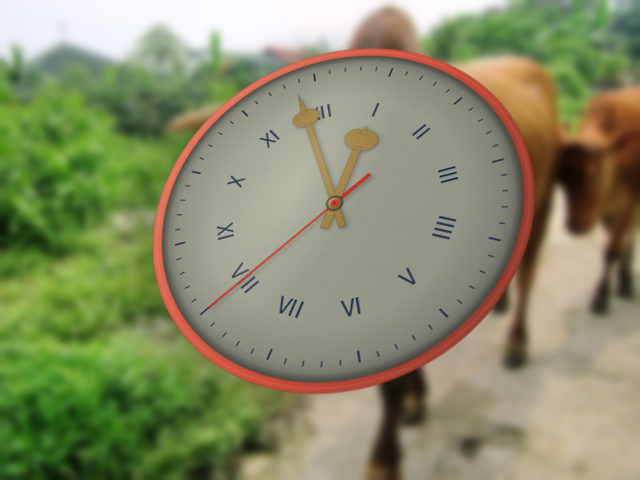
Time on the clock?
12:58:40
